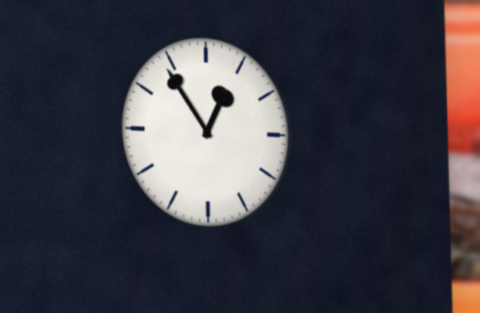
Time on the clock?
12:54
